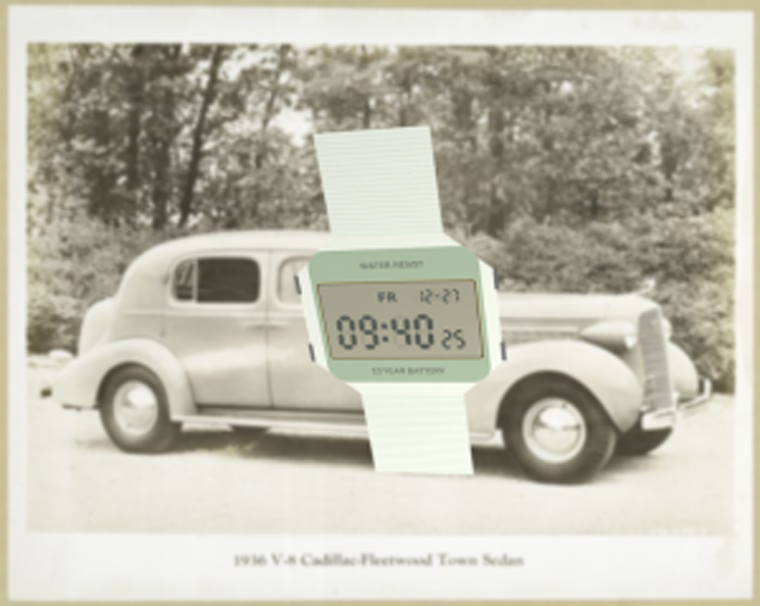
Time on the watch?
9:40:25
